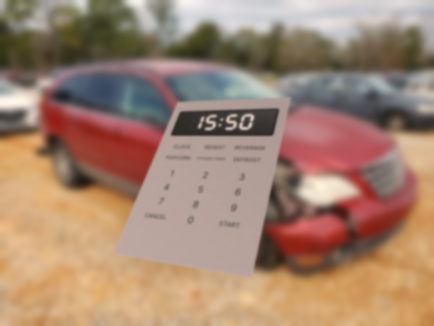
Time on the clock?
15:50
